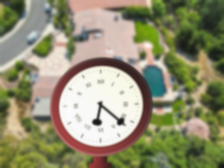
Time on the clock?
6:22
